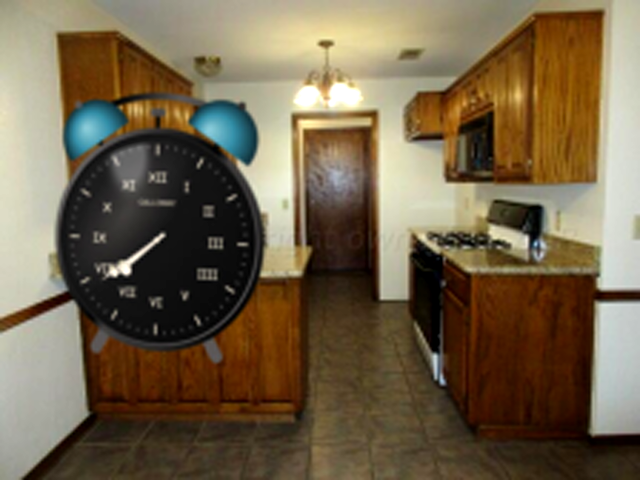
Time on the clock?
7:39
